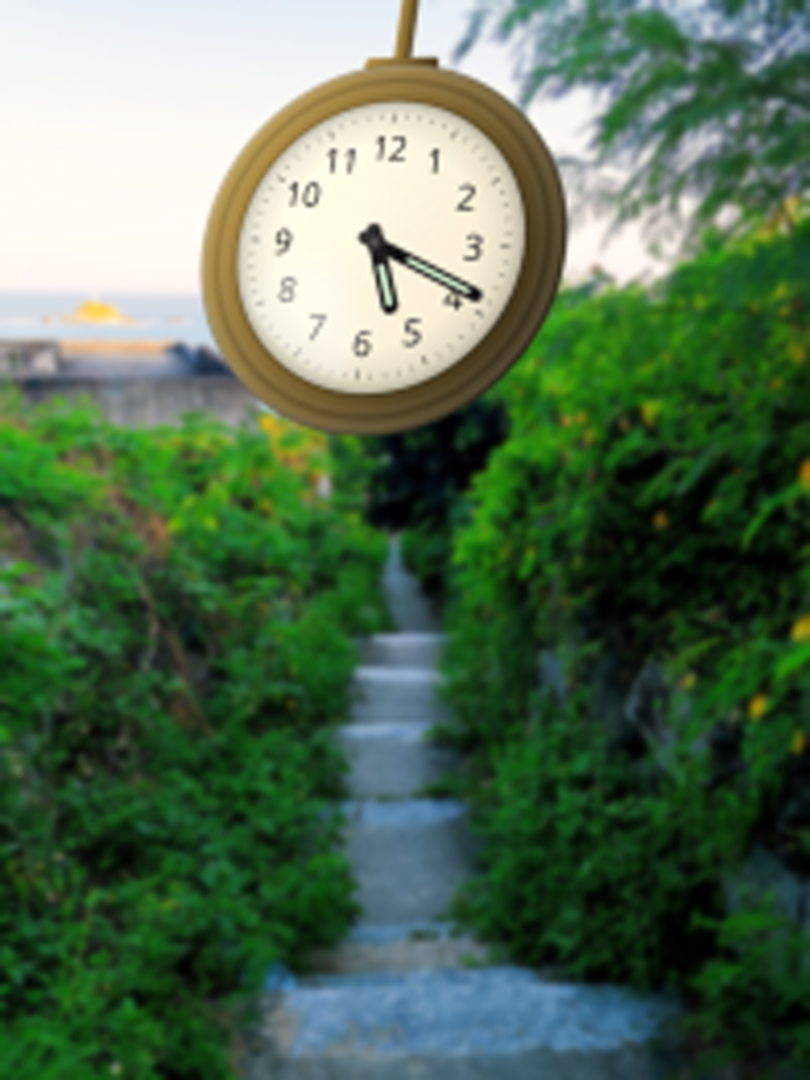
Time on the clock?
5:19
